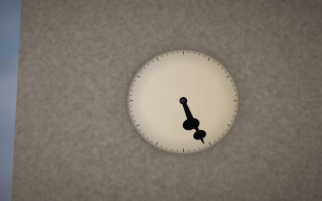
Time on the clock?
5:26
